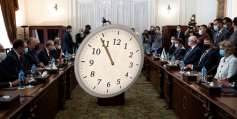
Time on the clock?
10:54
